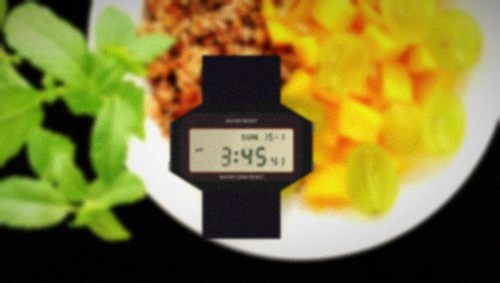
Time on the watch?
3:45
